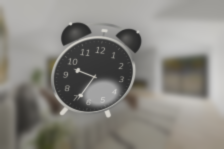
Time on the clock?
9:34
